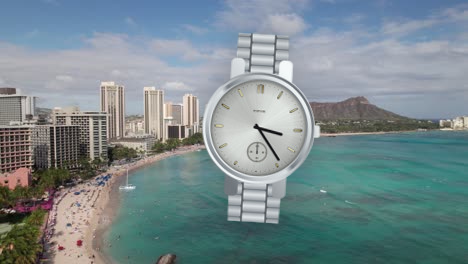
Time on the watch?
3:24
